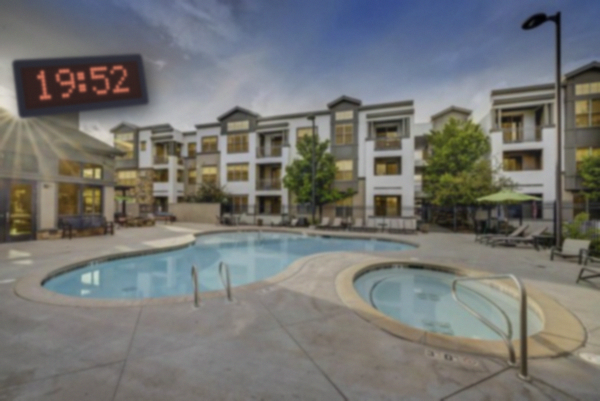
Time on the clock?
19:52
